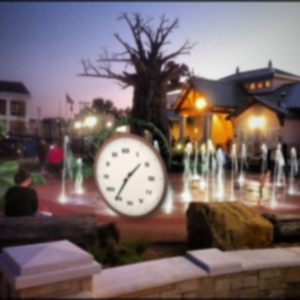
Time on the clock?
1:36
